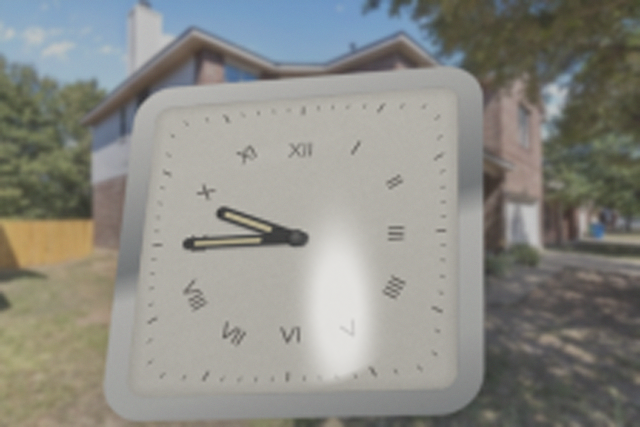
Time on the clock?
9:45
